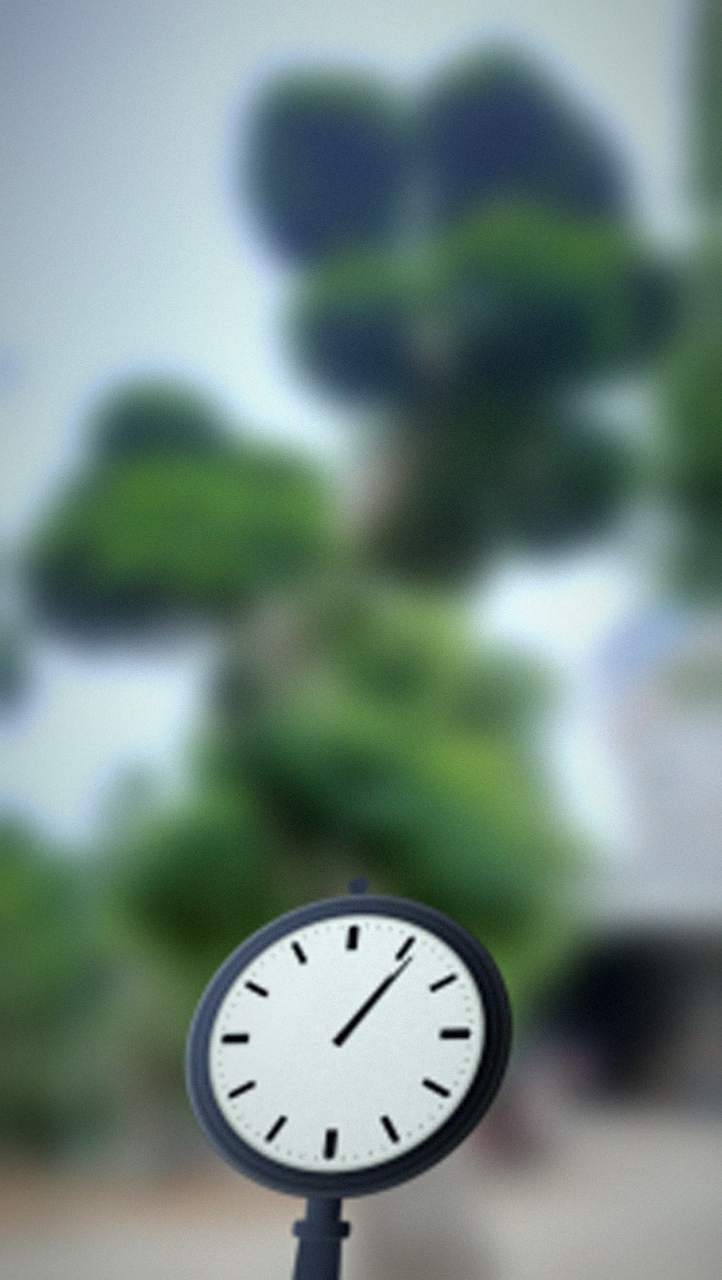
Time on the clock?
1:06
